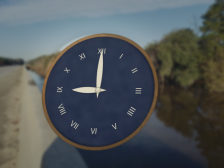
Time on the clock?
9:00
